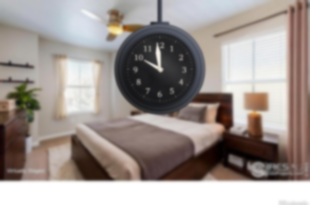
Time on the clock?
9:59
